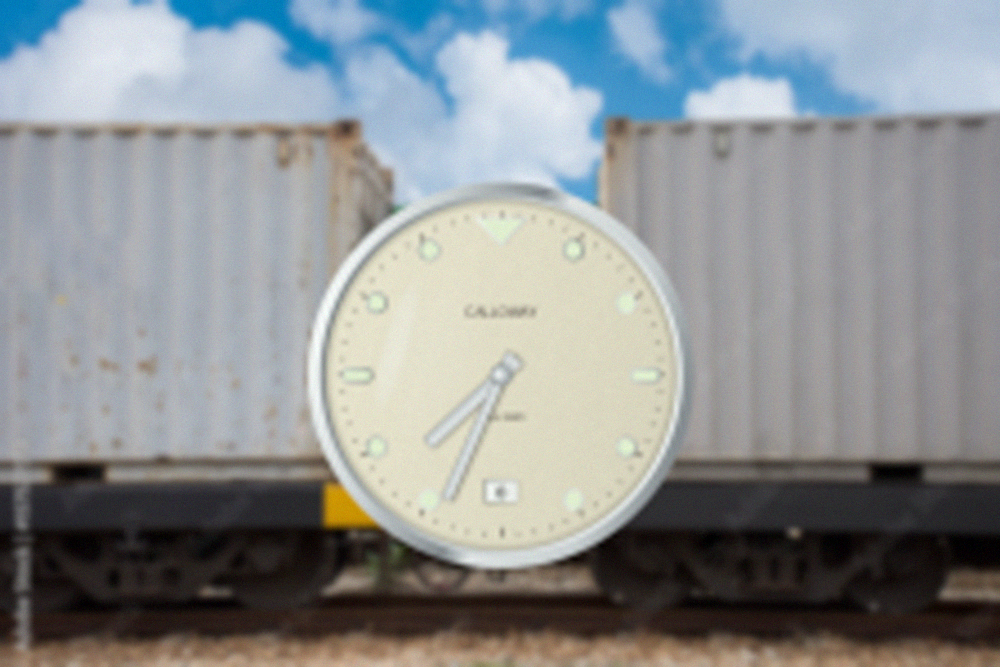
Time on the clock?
7:34
